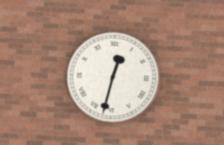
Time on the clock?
12:32
